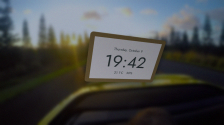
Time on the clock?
19:42
